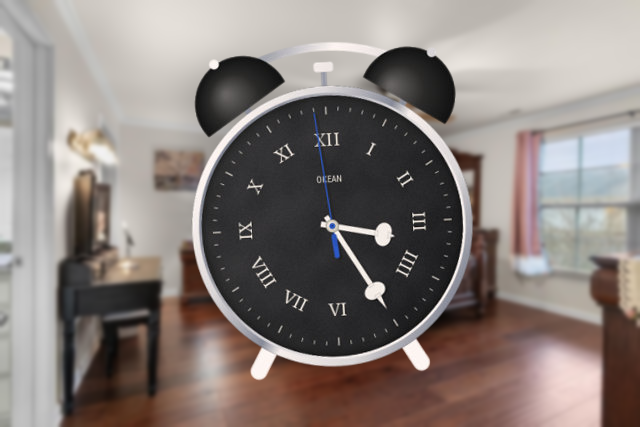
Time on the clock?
3:24:59
